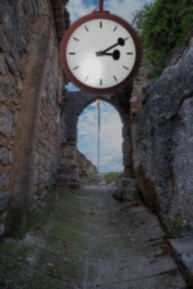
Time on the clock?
3:10
